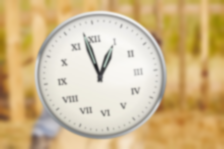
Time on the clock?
12:58
